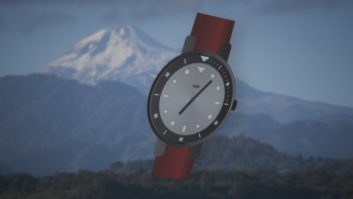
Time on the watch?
7:06
